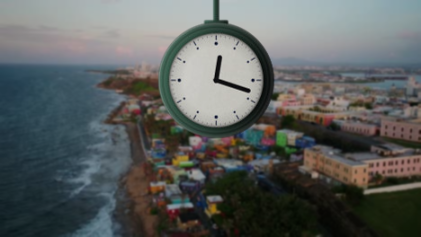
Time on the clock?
12:18
